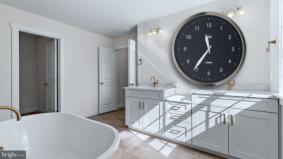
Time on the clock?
11:36
